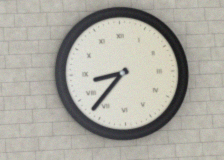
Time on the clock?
8:37
